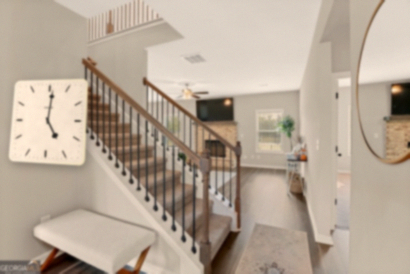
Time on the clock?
5:01
